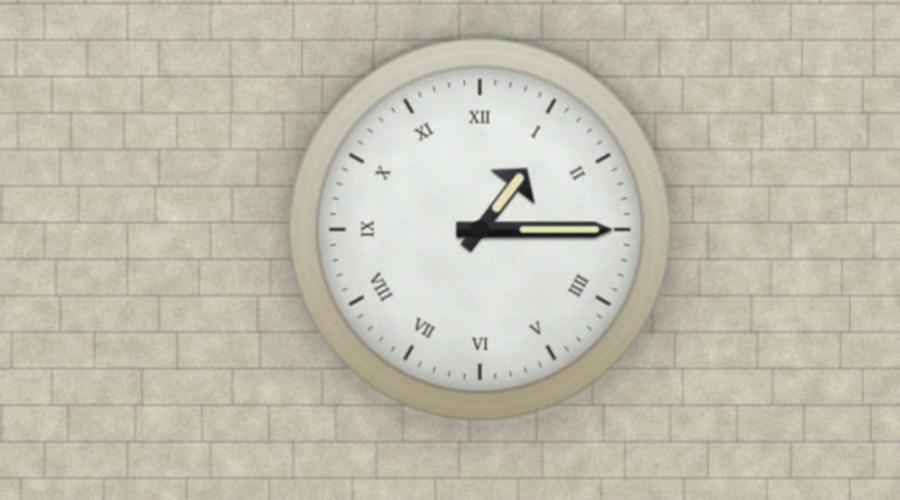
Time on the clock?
1:15
